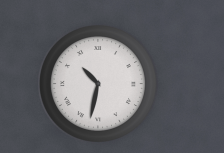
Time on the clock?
10:32
